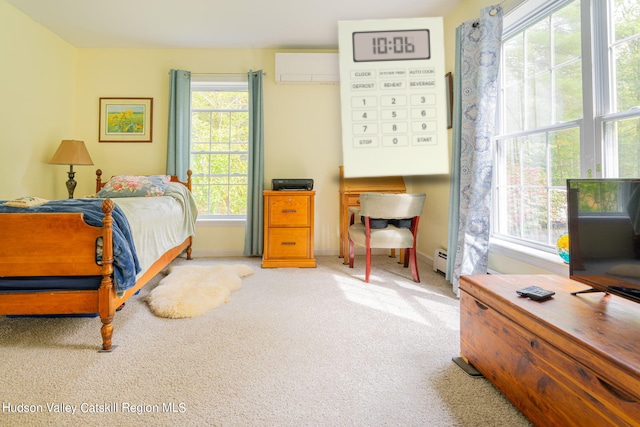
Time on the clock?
10:06
